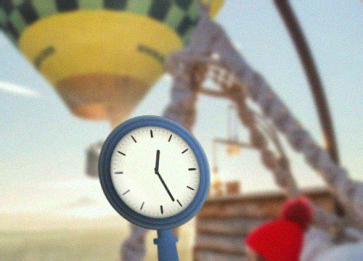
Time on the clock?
12:26
